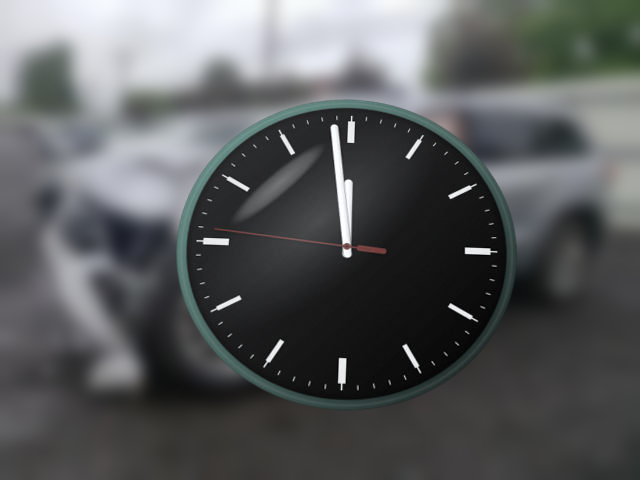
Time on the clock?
11:58:46
